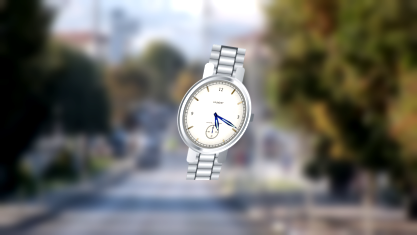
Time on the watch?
5:19
